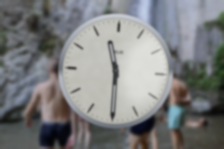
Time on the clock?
11:30
